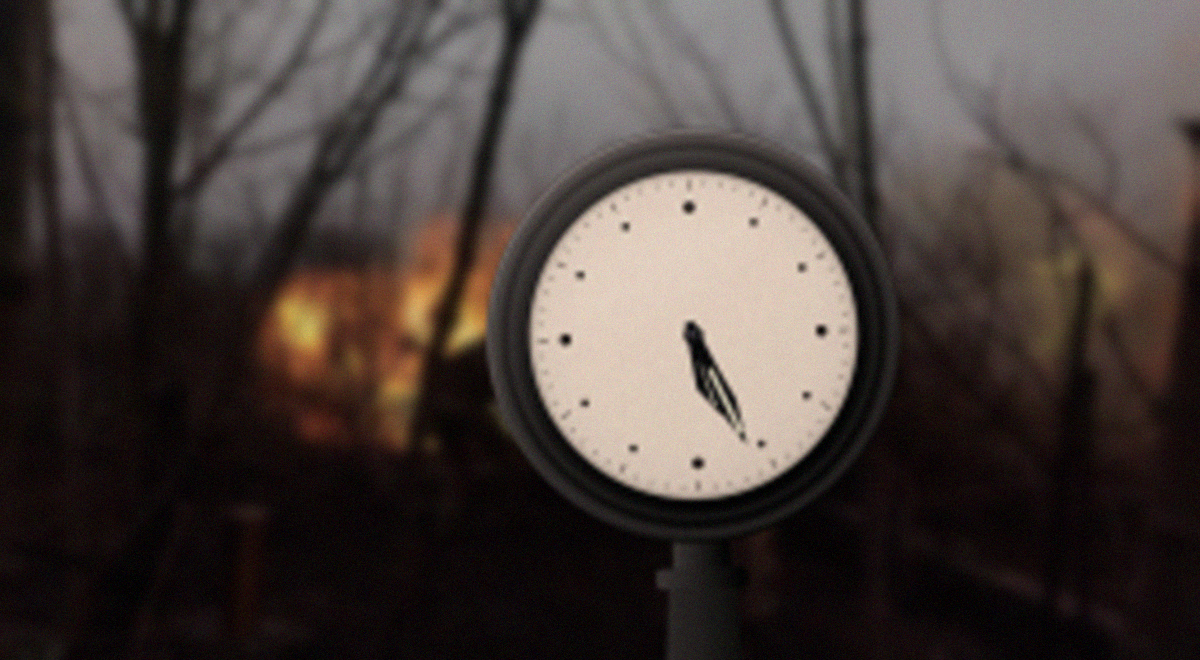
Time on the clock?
5:26
